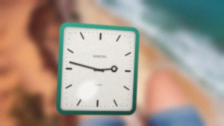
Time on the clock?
2:47
